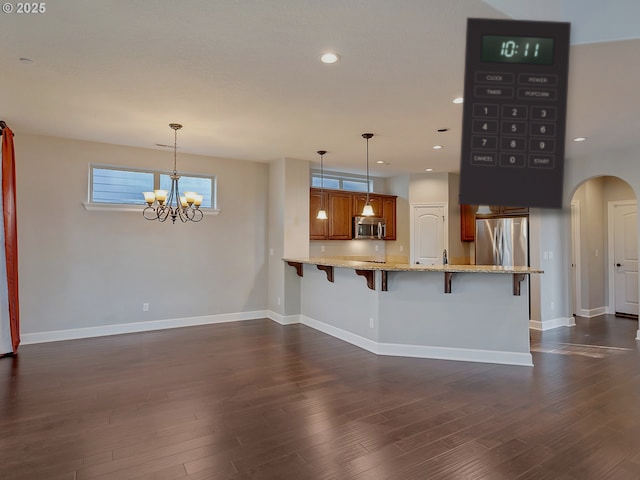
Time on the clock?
10:11
